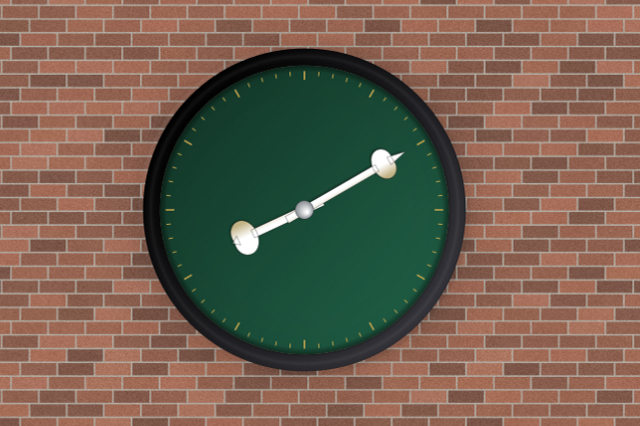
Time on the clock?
8:10
